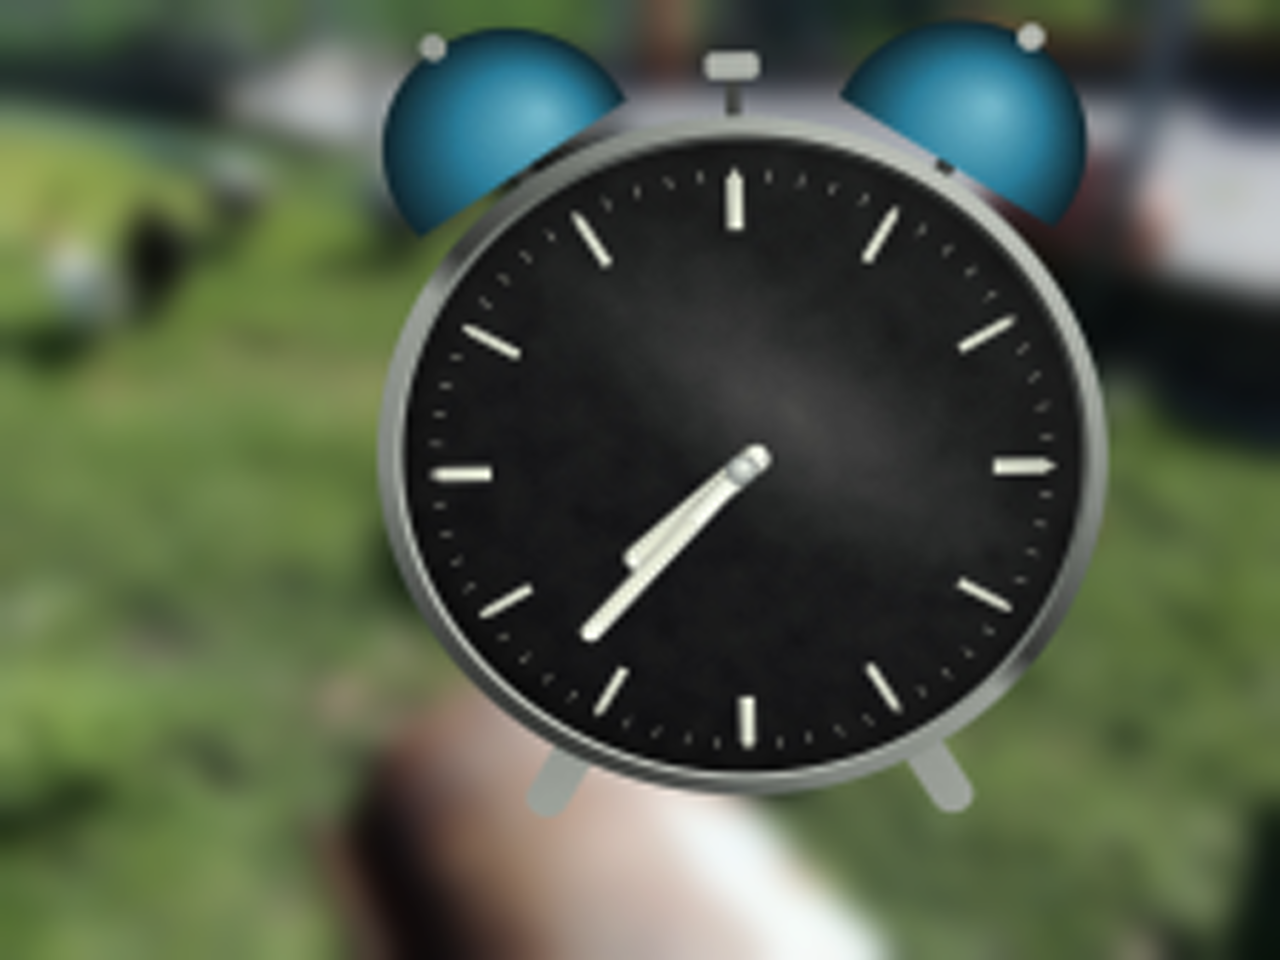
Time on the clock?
7:37
